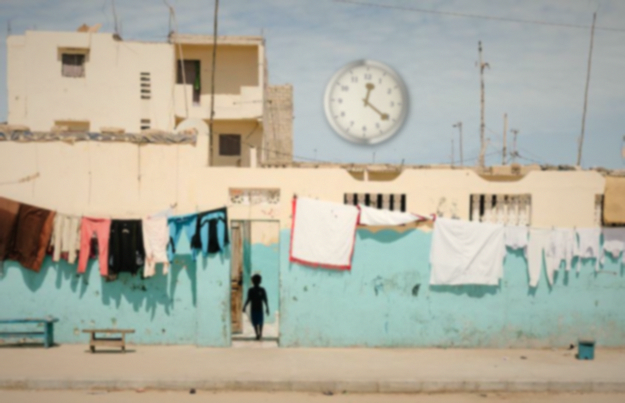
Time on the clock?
12:21
